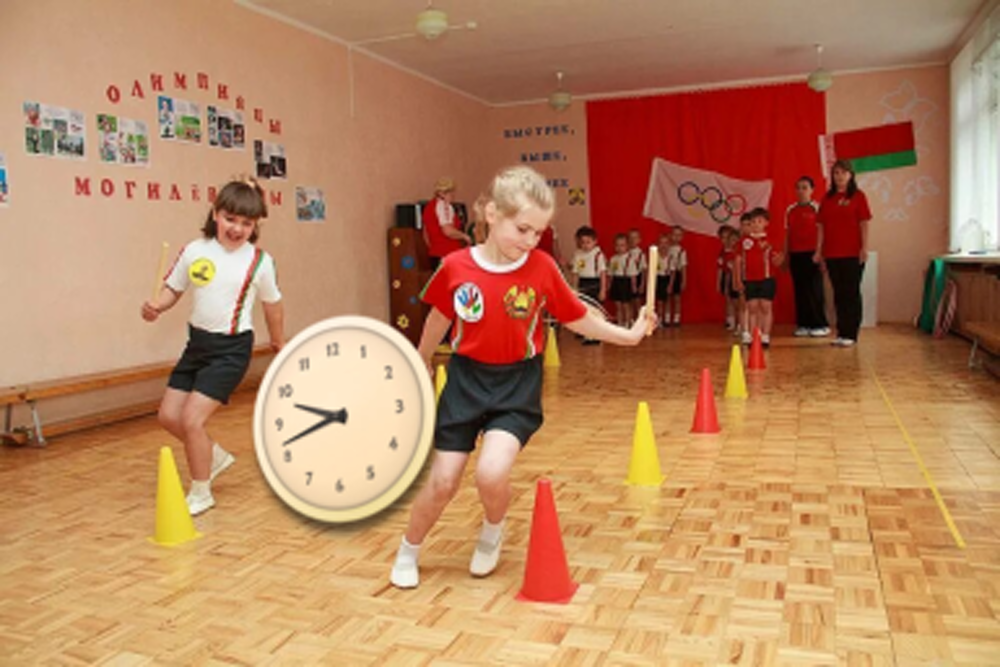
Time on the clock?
9:42
